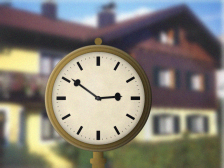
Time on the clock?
2:51
